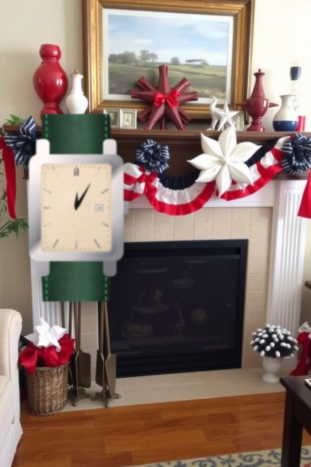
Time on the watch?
12:05
